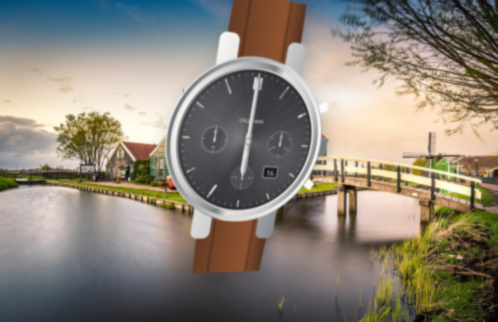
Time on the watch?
6:00
